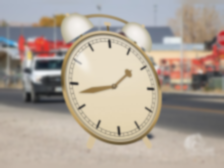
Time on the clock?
1:43
